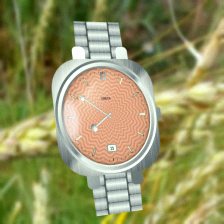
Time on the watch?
7:51
